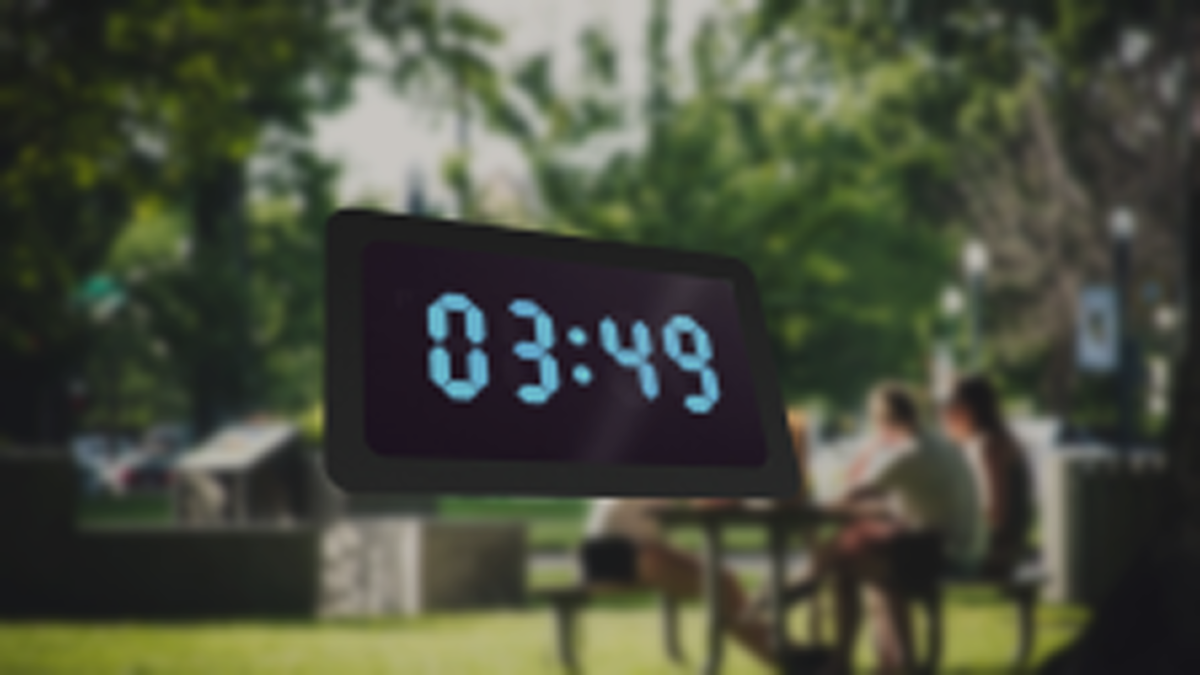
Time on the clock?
3:49
